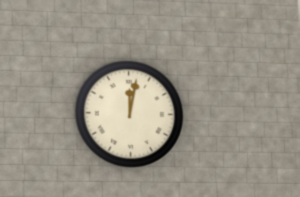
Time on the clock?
12:02
